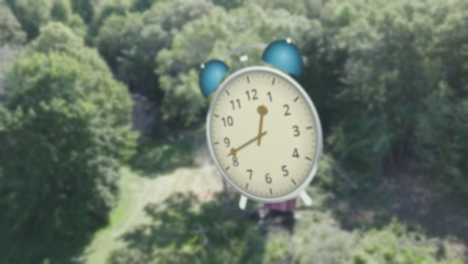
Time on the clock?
12:42
